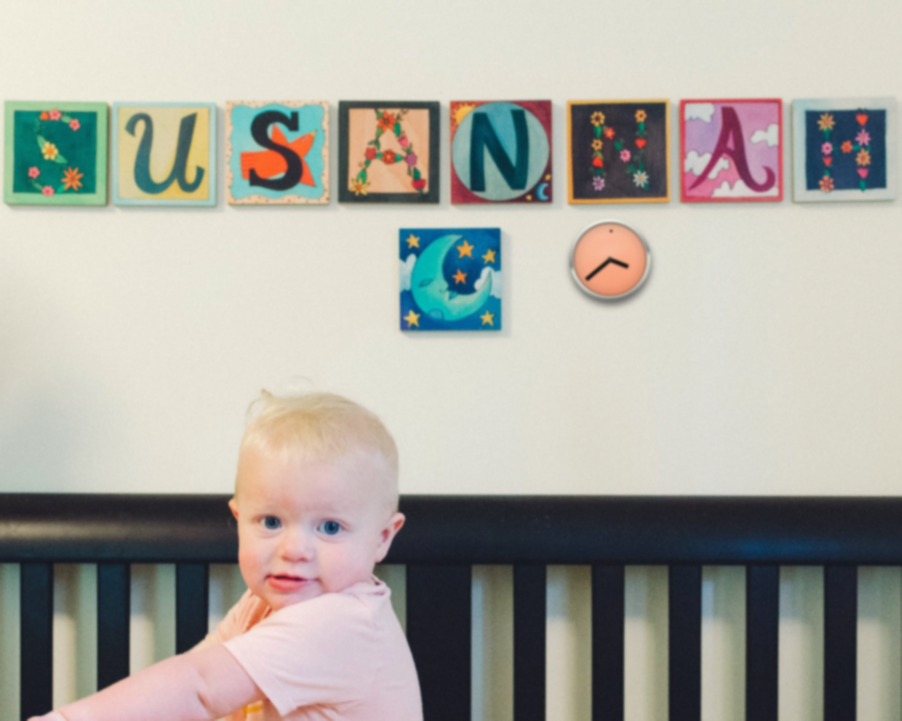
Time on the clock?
3:38
